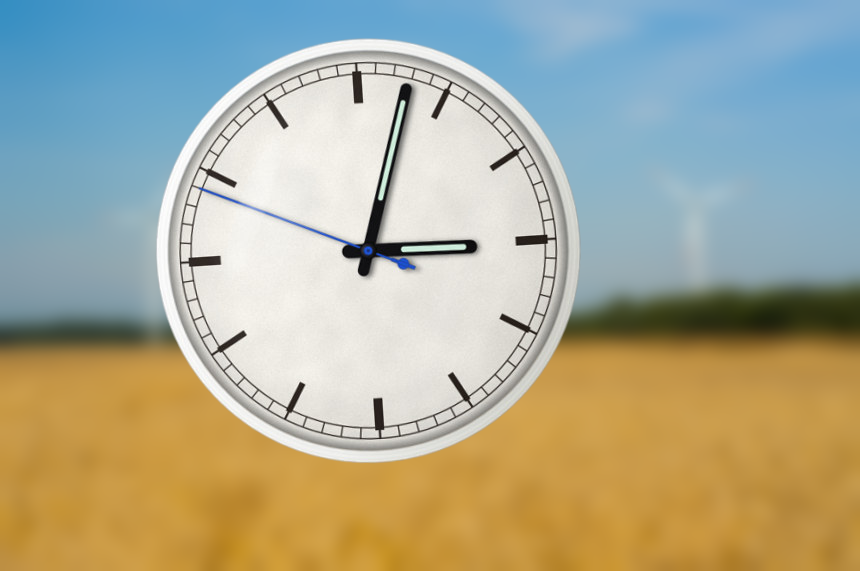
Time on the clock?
3:02:49
